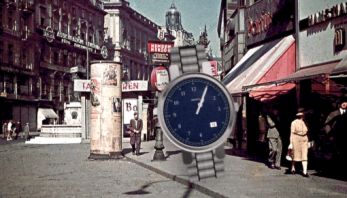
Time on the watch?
1:05
